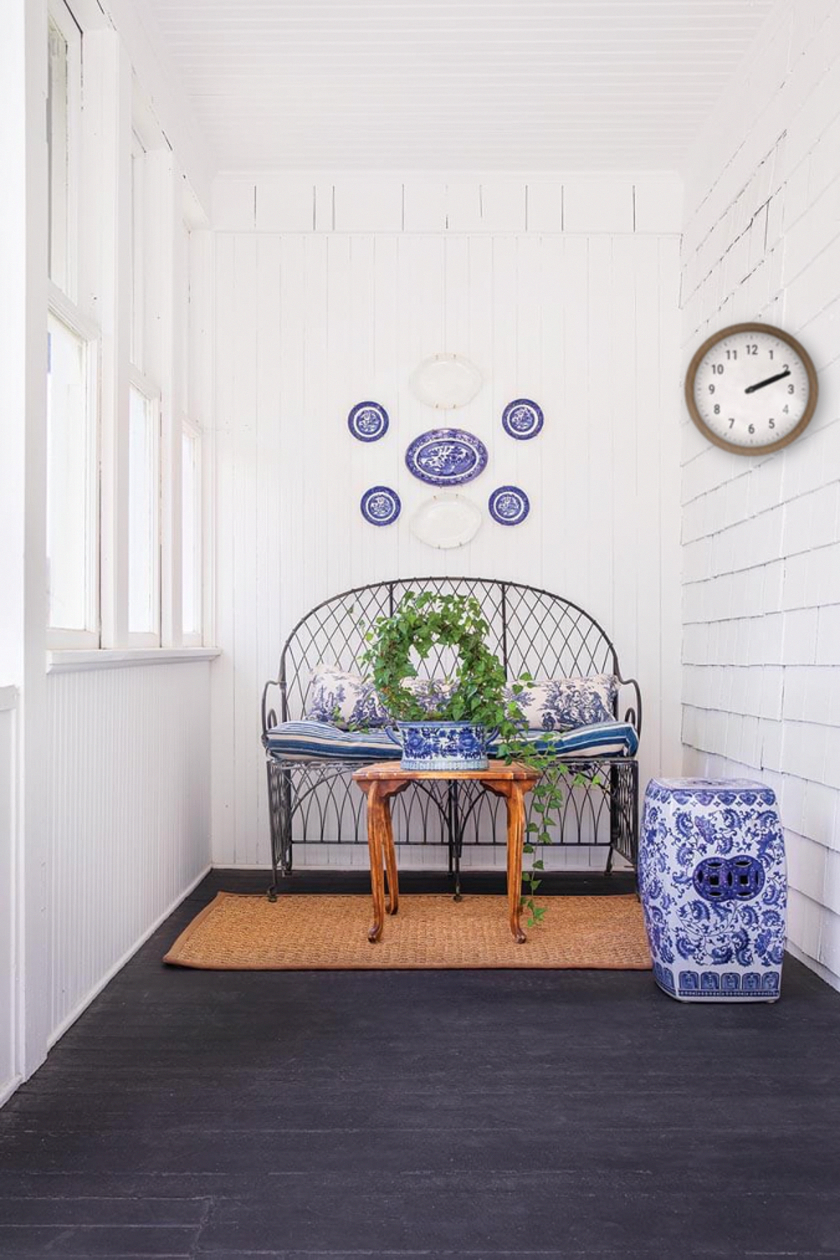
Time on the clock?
2:11
